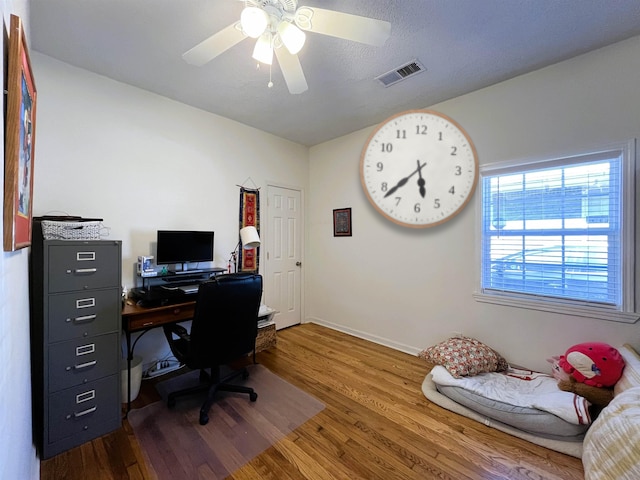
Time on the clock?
5:38
